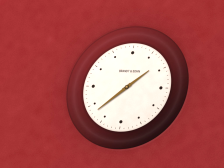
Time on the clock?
1:38
